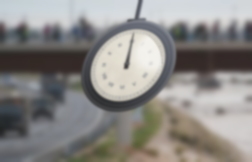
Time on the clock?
12:00
